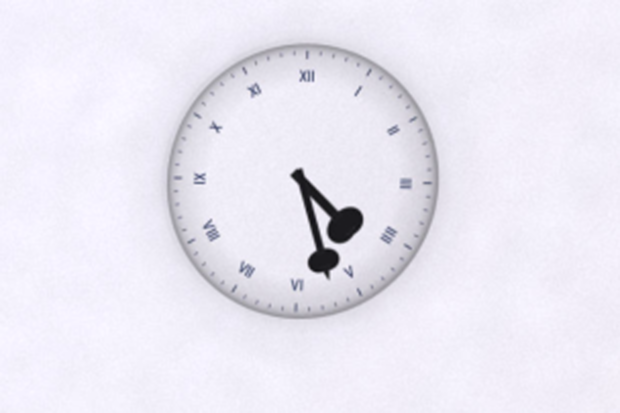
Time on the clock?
4:27
